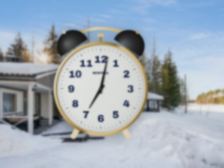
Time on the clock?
7:02
